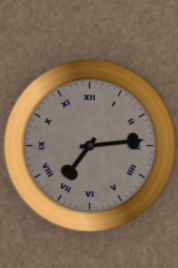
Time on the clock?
7:14
